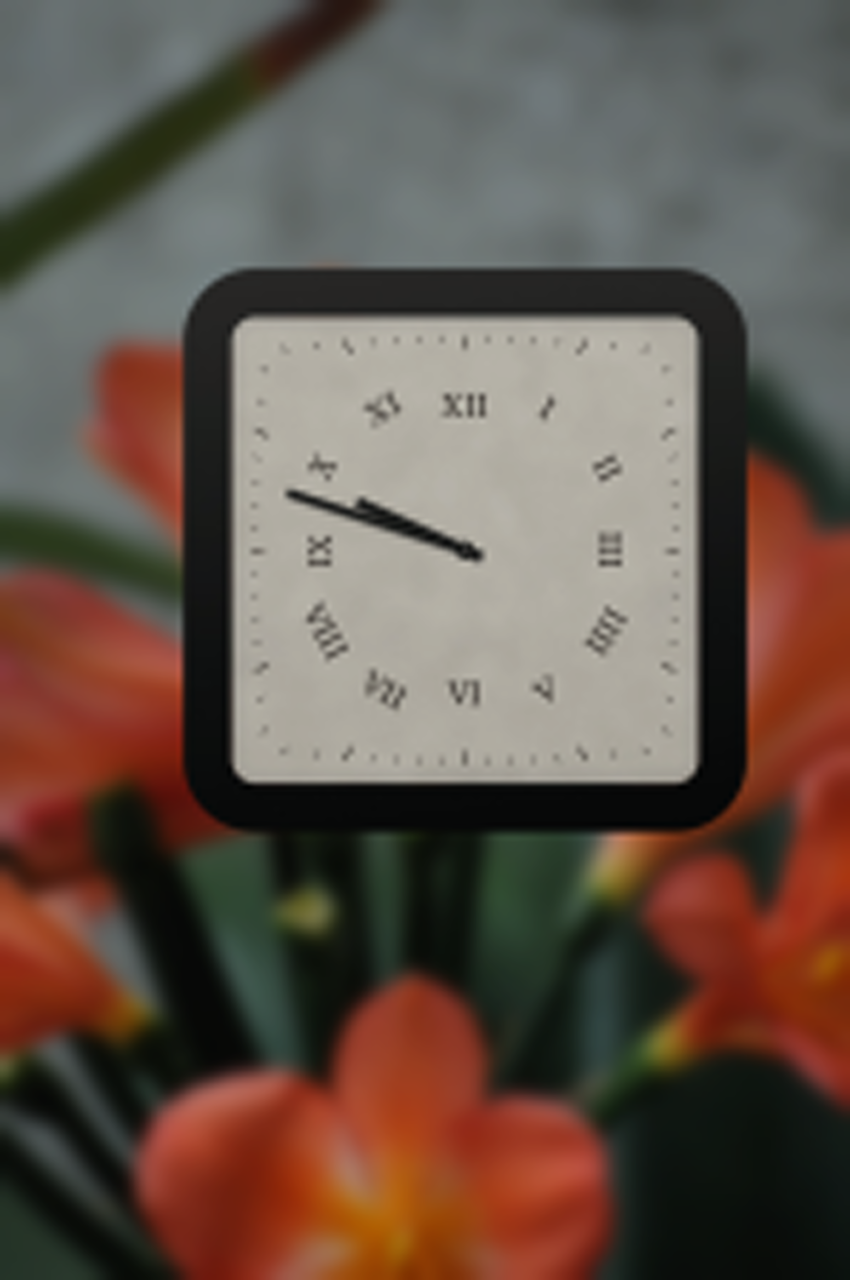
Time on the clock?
9:48
